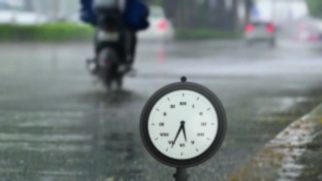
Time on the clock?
5:34
